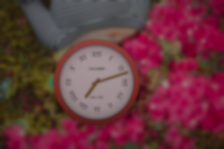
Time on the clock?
7:12
